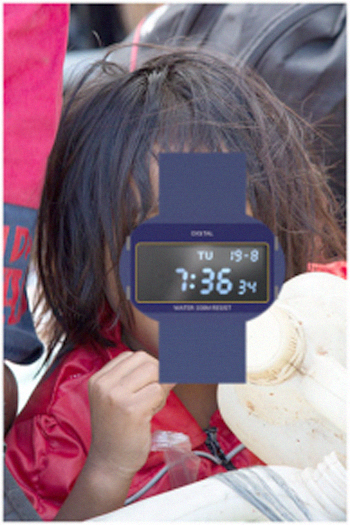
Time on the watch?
7:36:34
